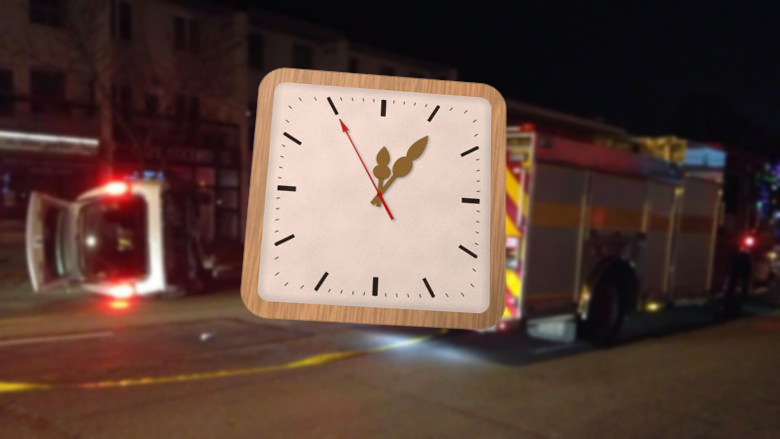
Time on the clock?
12:05:55
